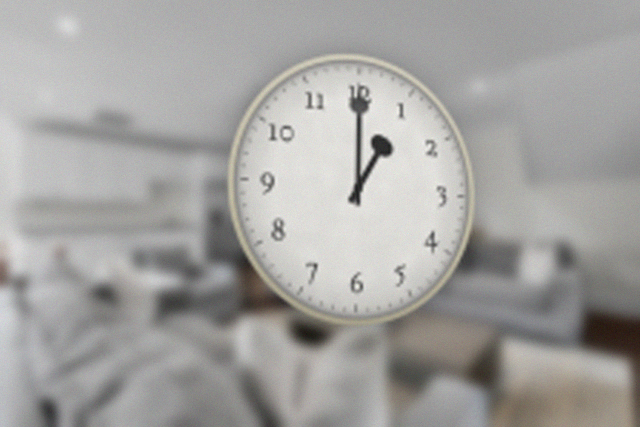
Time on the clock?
1:00
